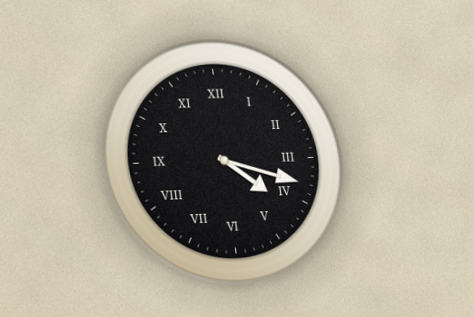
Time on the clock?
4:18
